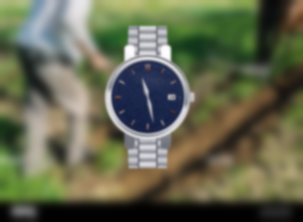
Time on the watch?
11:28
